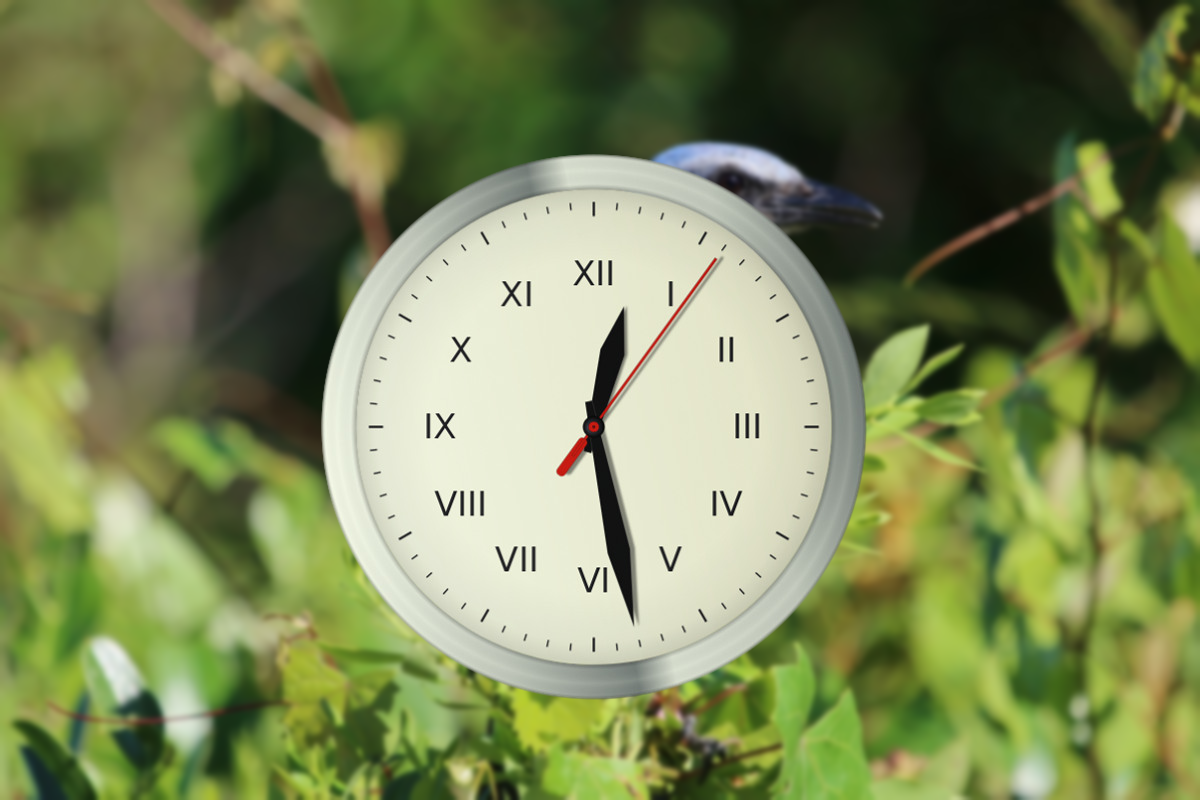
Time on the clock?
12:28:06
